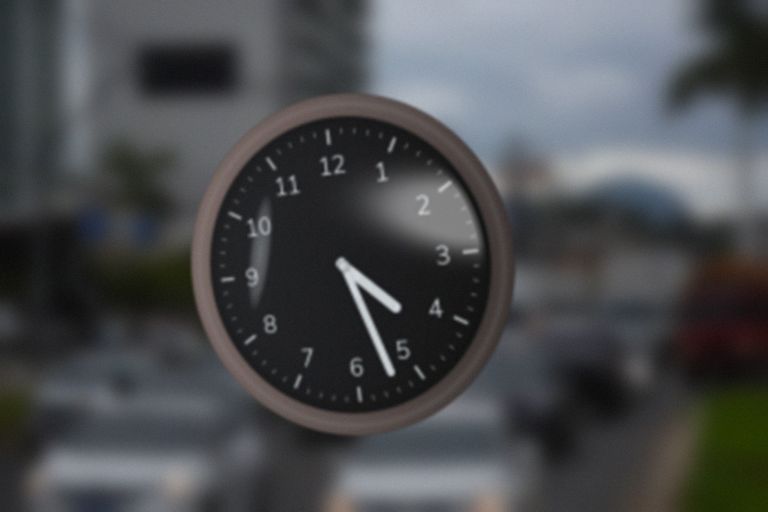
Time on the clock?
4:27
